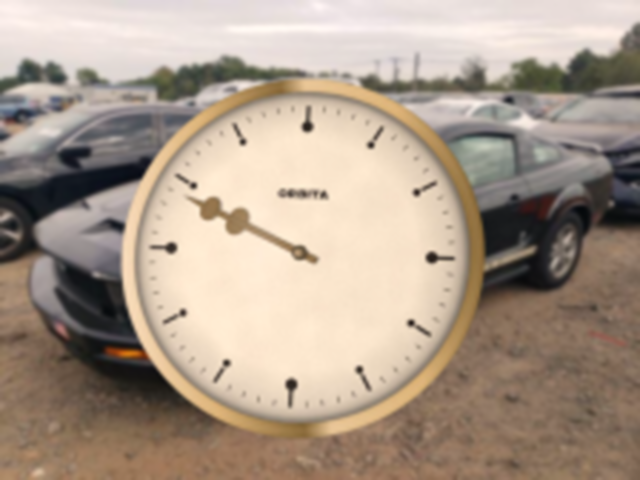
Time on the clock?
9:49
